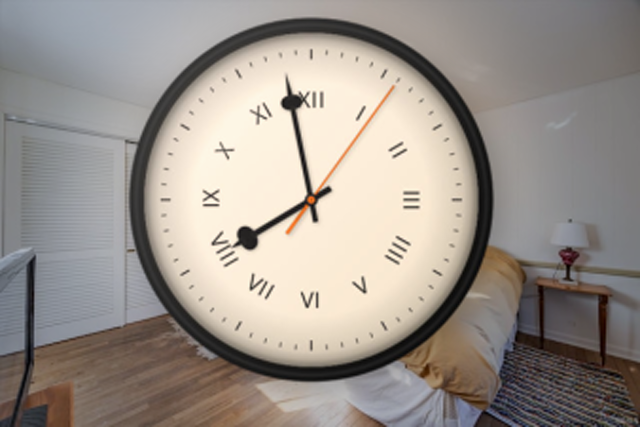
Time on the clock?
7:58:06
